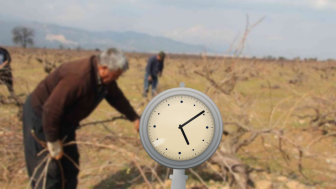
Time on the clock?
5:09
